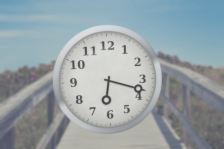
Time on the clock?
6:18
